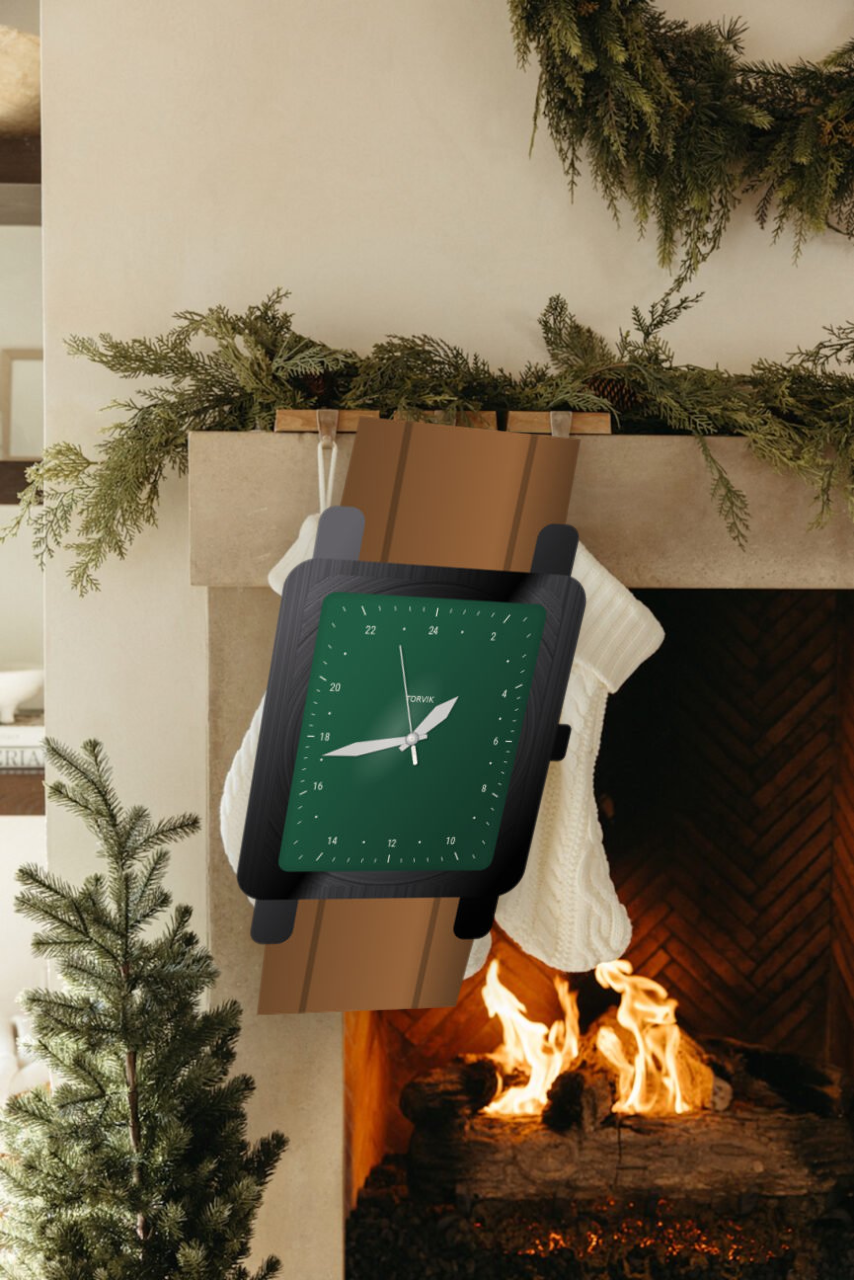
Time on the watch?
2:42:57
